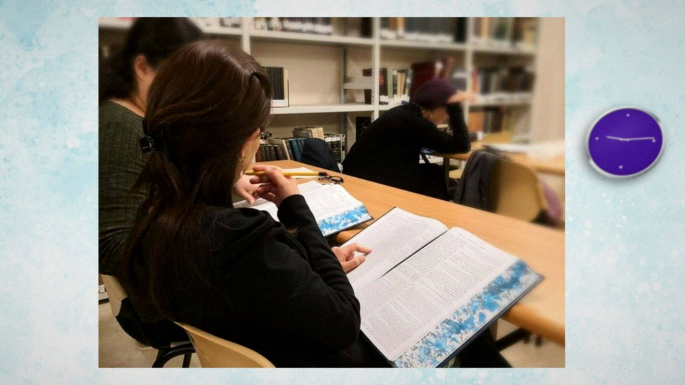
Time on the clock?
9:14
